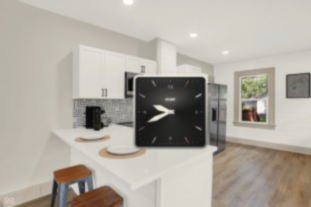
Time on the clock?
9:41
